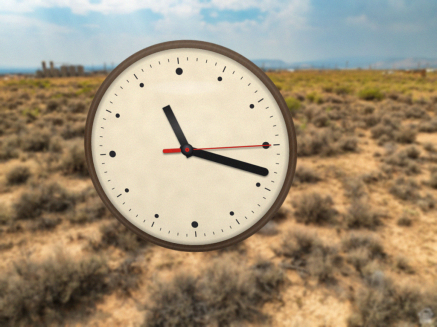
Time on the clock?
11:18:15
